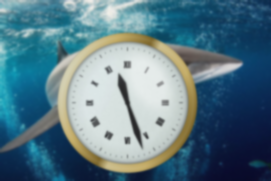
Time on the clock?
11:27
